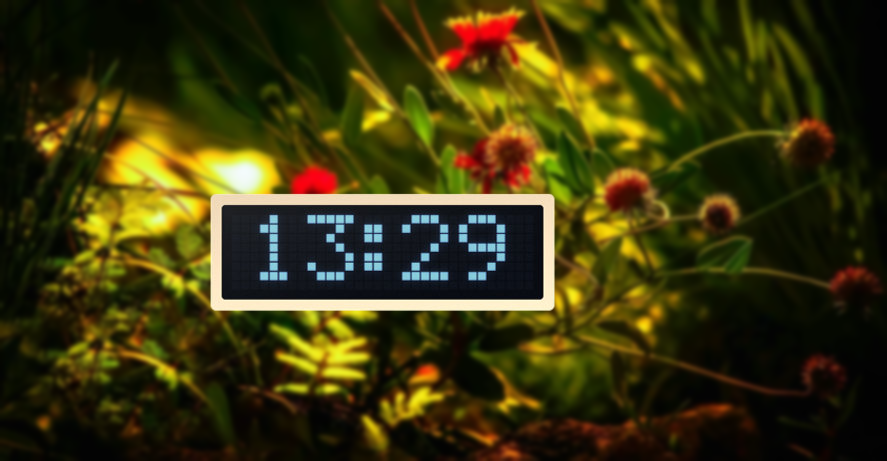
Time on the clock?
13:29
